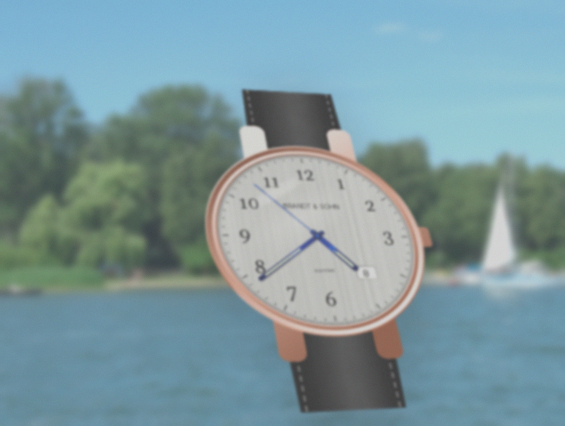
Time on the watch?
4:38:53
